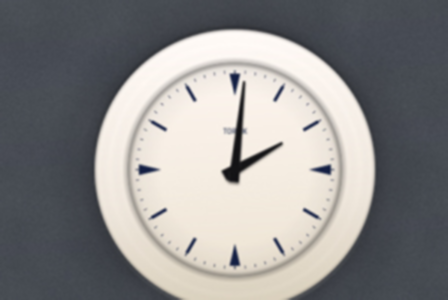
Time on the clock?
2:01
